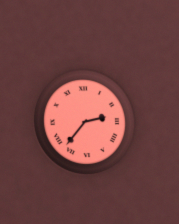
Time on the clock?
2:37
